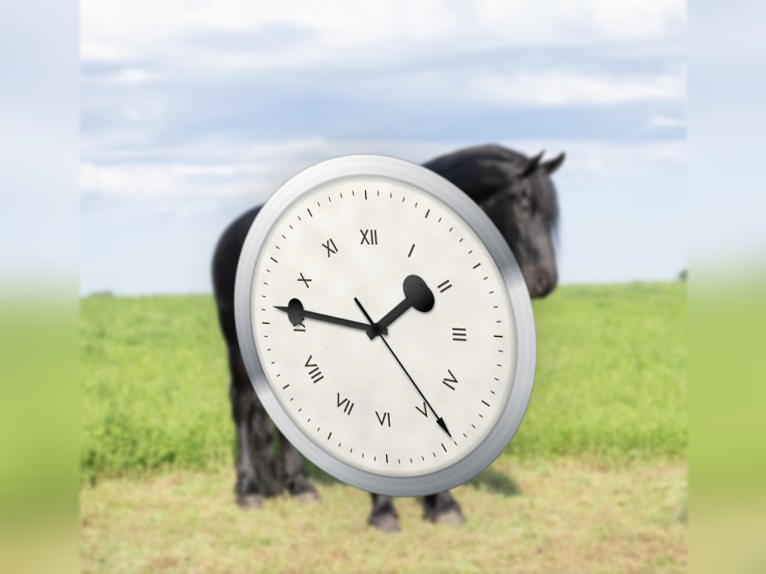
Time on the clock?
1:46:24
